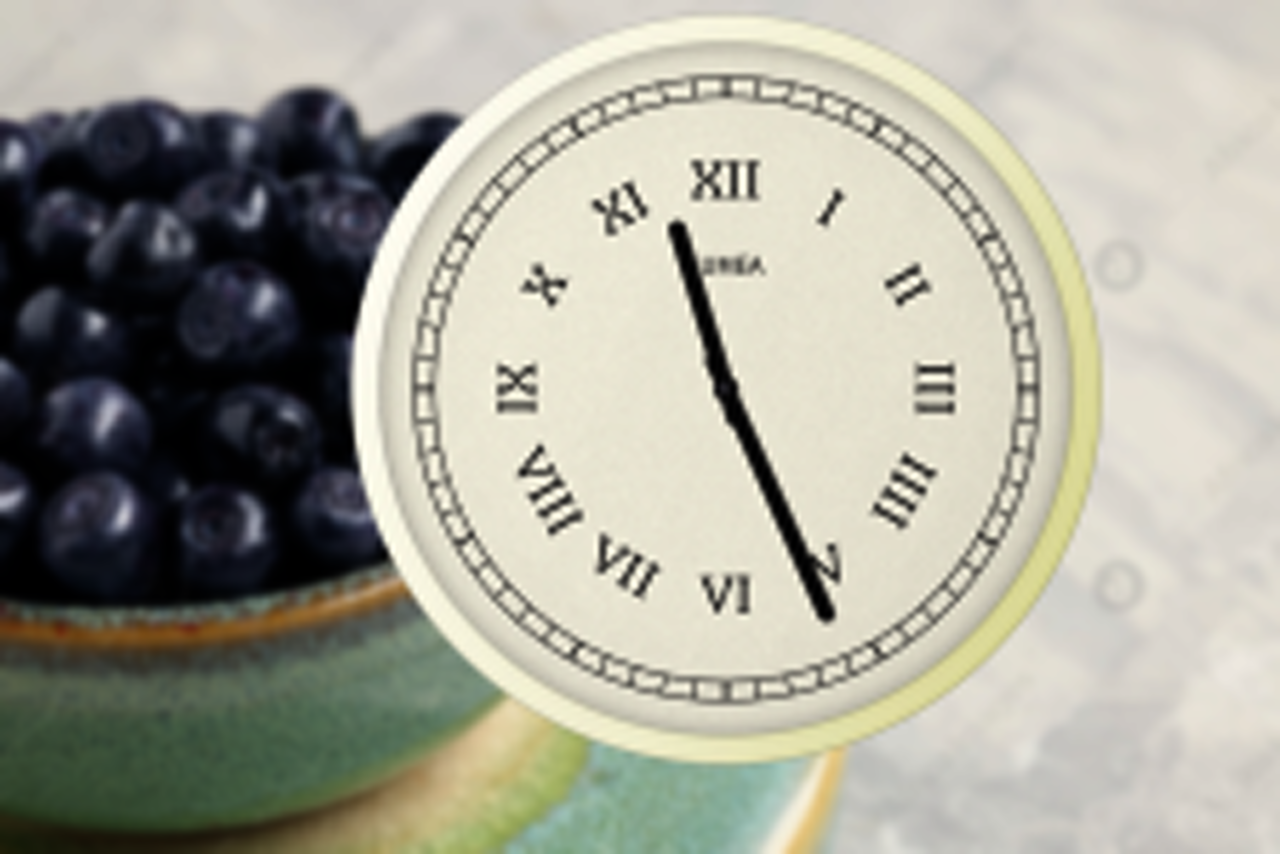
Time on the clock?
11:26
